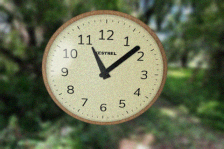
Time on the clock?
11:08
